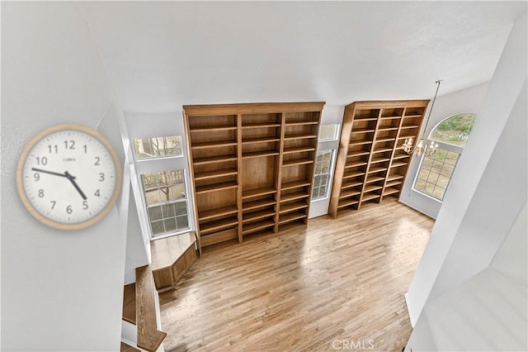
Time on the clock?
4:47
